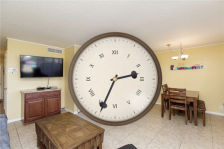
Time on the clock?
2:34
